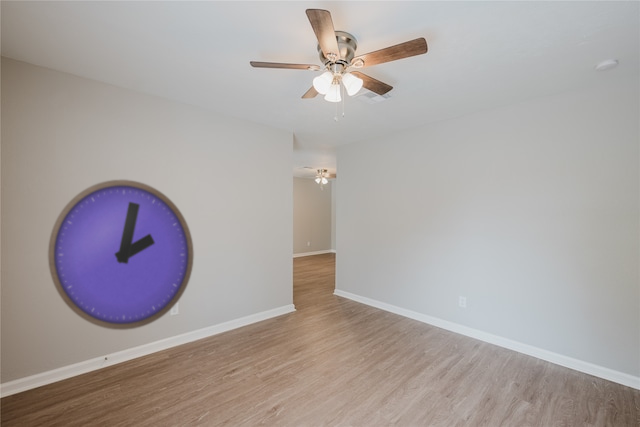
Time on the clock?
2:02
